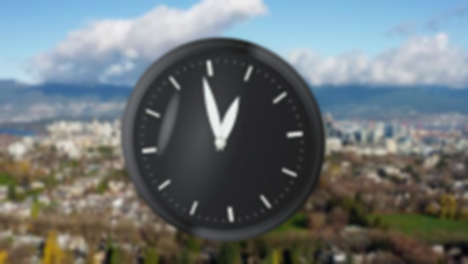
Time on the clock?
12:59
